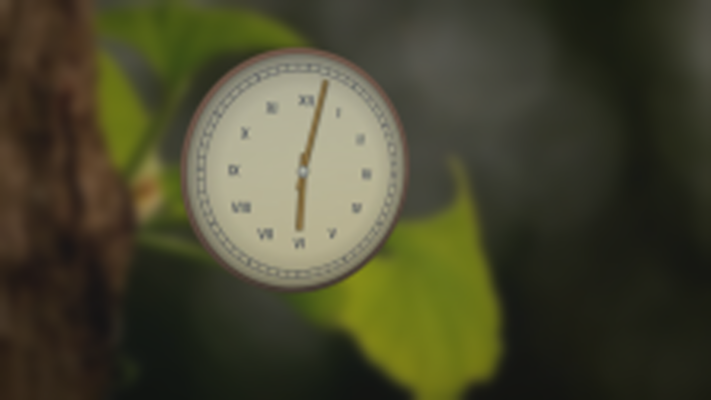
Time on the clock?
6:02
